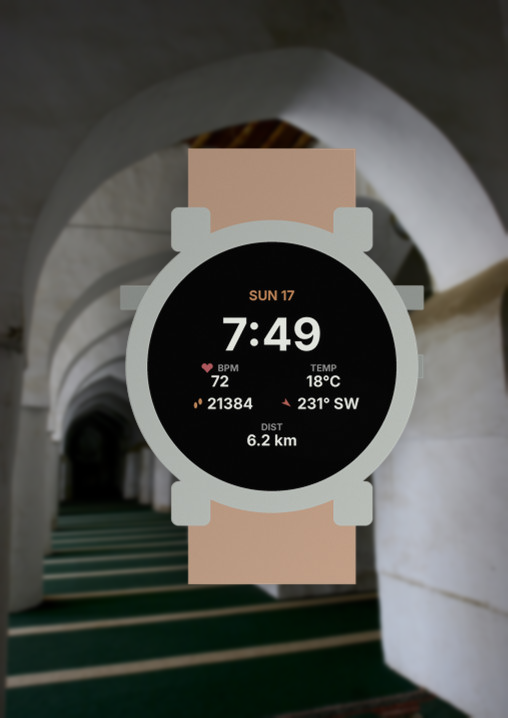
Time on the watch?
7:49
